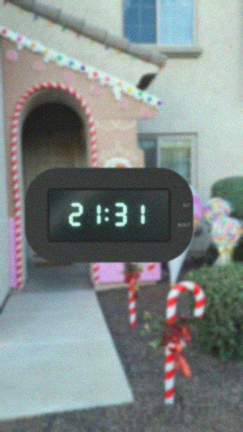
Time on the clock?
21:31
